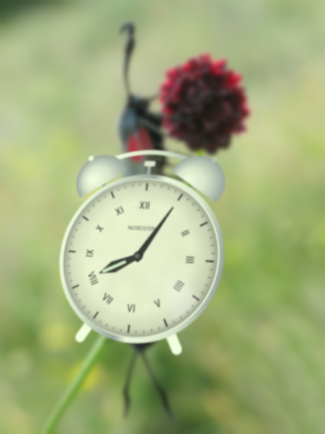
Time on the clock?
8:05
